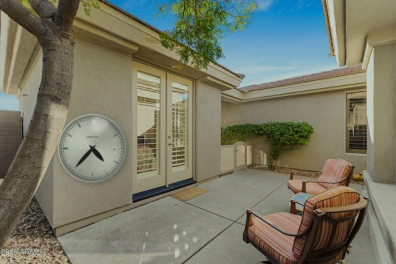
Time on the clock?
4:37
